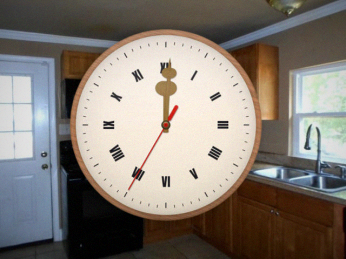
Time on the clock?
12:00:35
